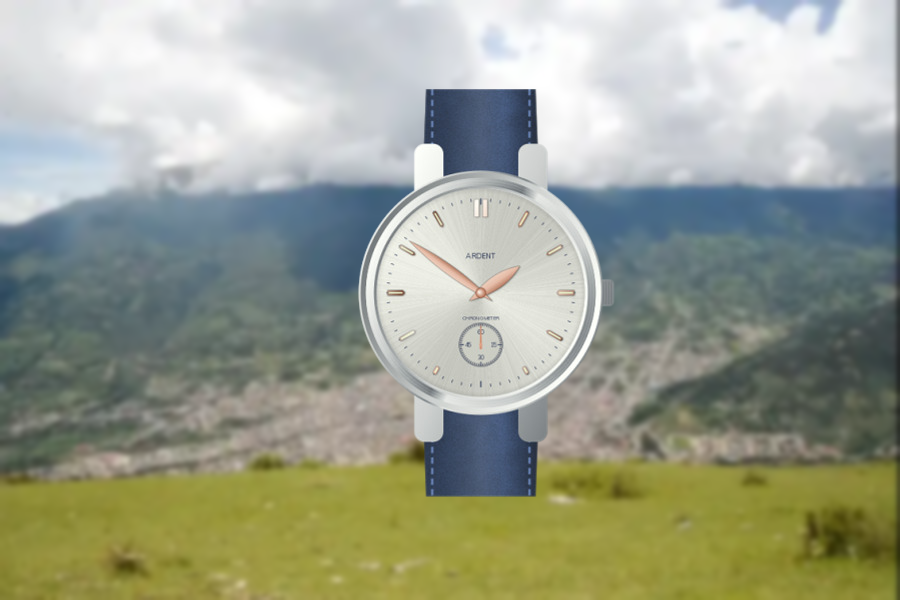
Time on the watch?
1:51
